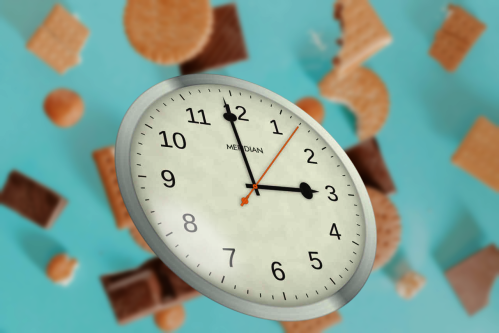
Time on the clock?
2:59:07
